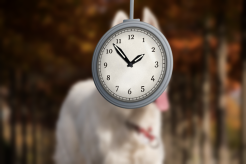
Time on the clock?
1:53
